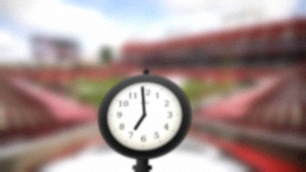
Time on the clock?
6:59
